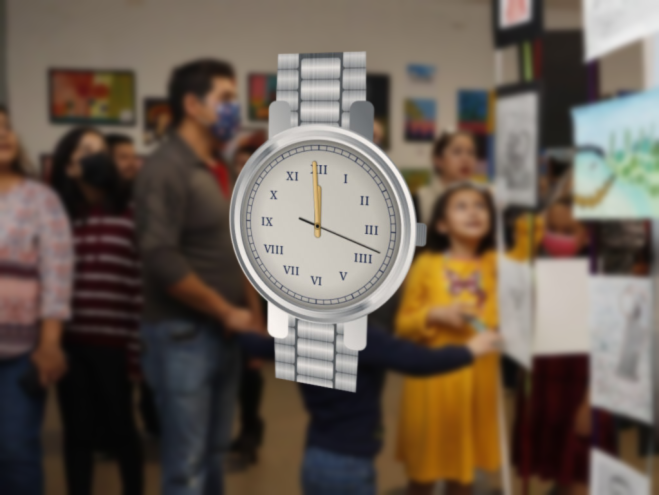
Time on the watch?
11:59:18
